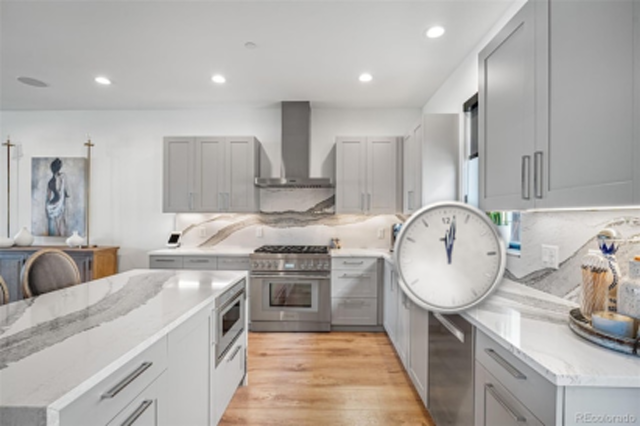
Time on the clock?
12:02
